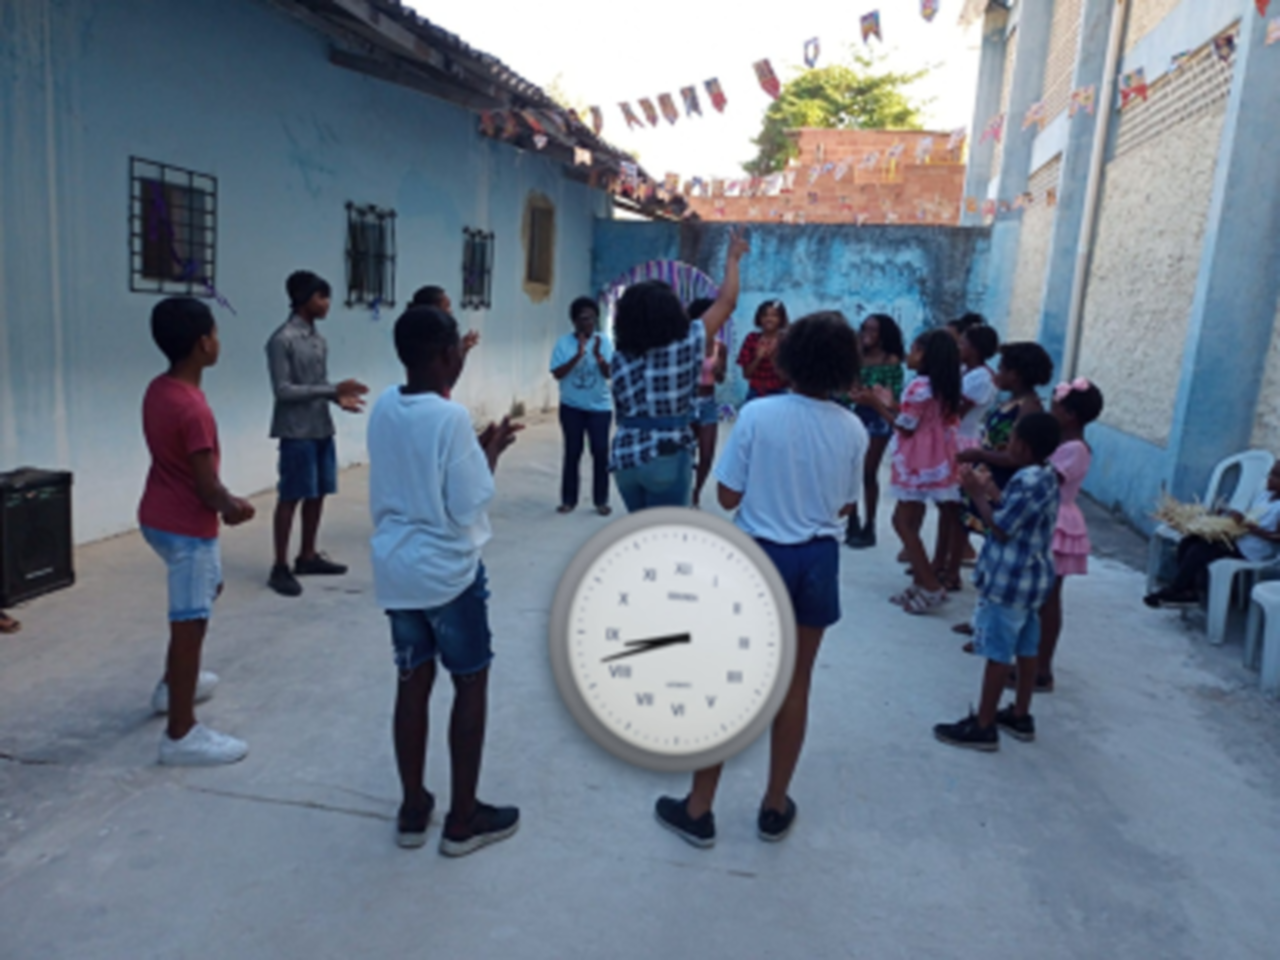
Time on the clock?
8:42
